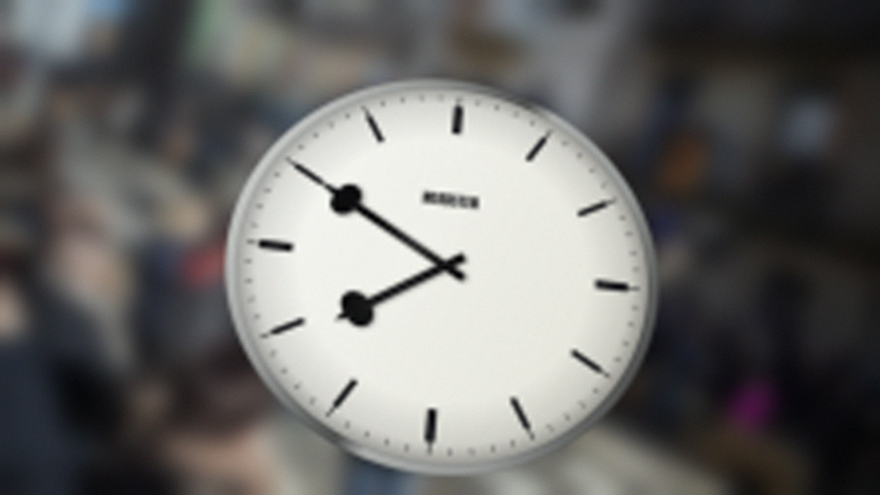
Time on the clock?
7:50
